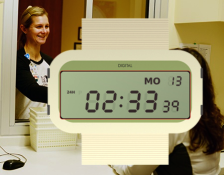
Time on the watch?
2:33:39
